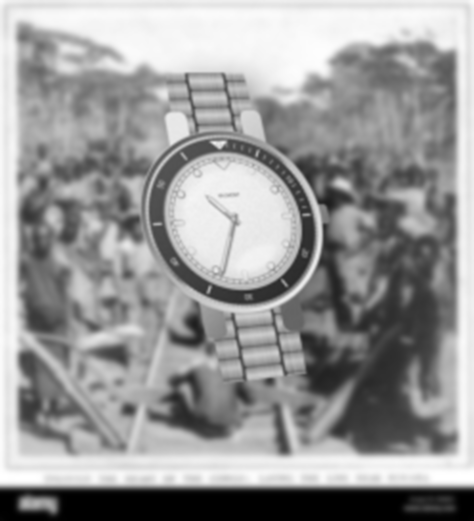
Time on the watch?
10:34
